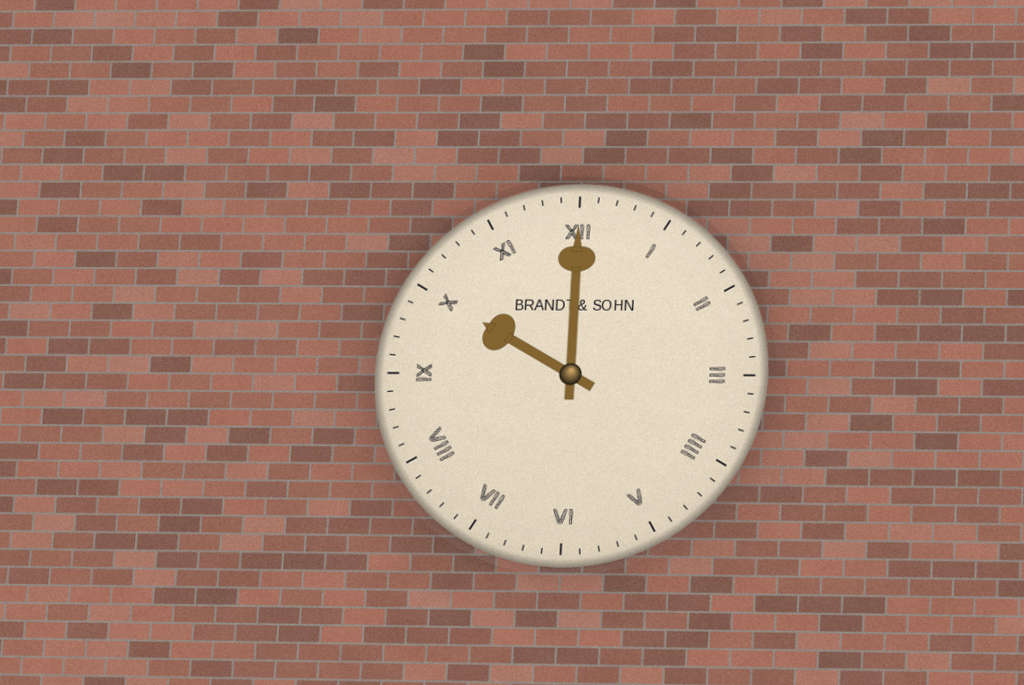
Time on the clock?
10:00
